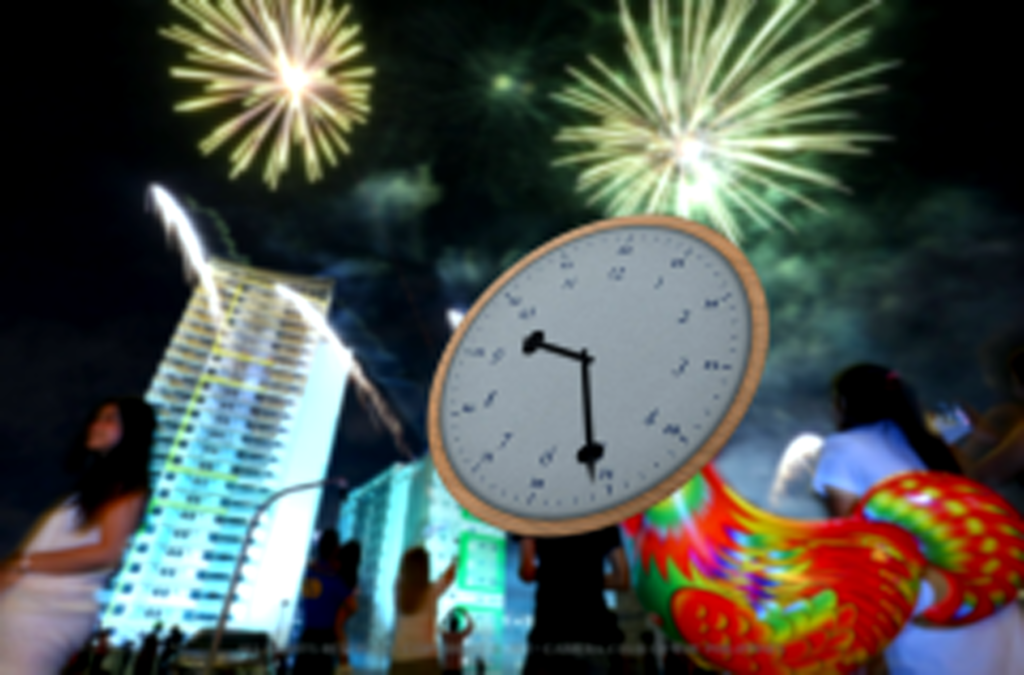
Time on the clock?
9:26
